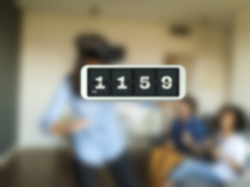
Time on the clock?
11:59
